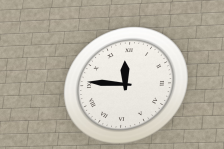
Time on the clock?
11:46
